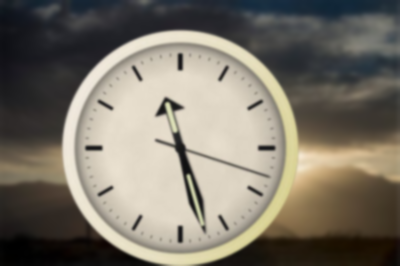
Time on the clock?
11:27:18
